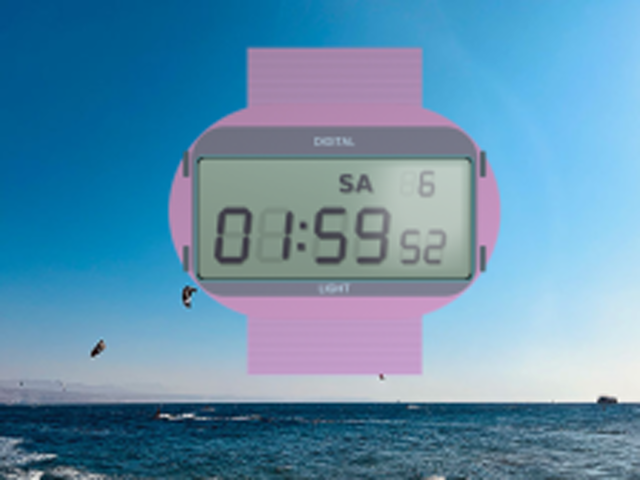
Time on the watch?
1:59:52
